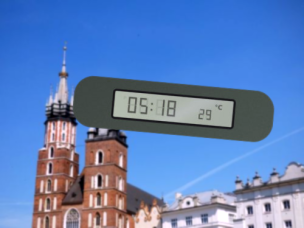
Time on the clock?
5:18
